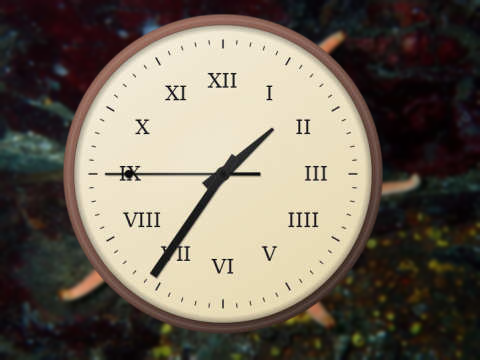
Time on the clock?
1:35:45
